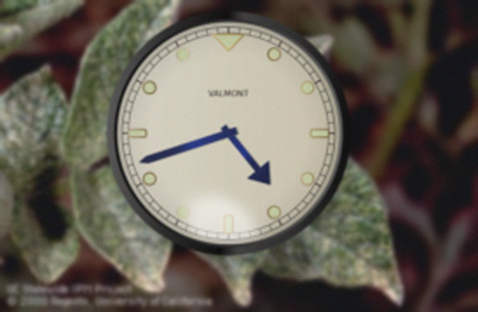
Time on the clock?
4:42
